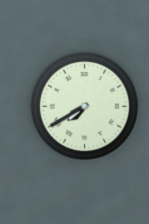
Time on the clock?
7:40
